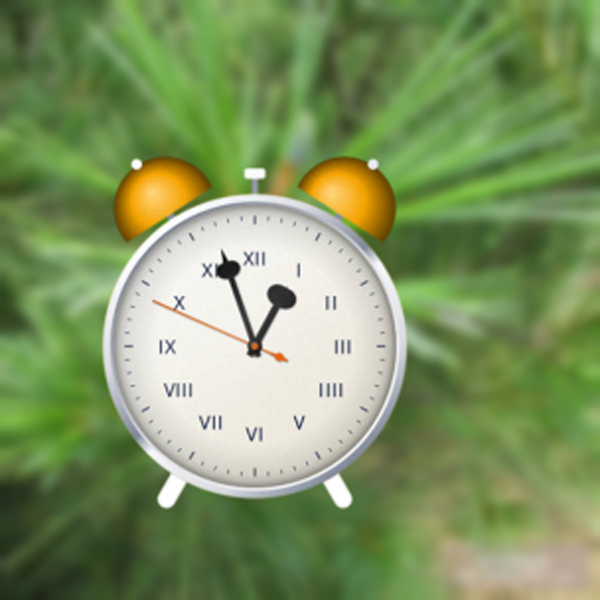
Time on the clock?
12:56:49
